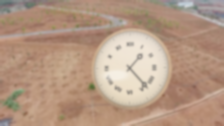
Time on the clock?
1:23
